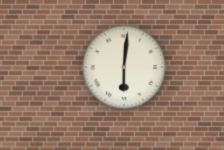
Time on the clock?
6:01
